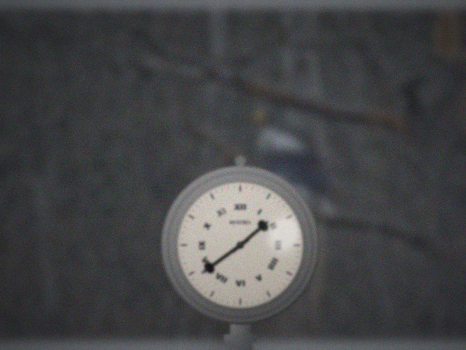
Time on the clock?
1:39
